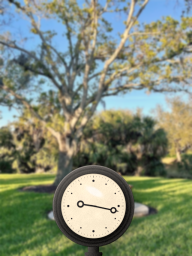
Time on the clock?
9:17
